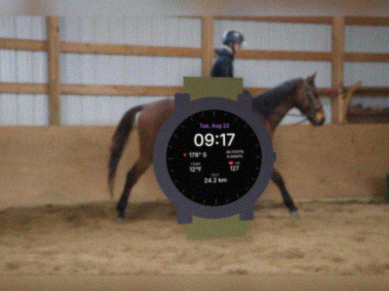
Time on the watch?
9:17
